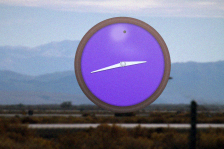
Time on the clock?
2:42
